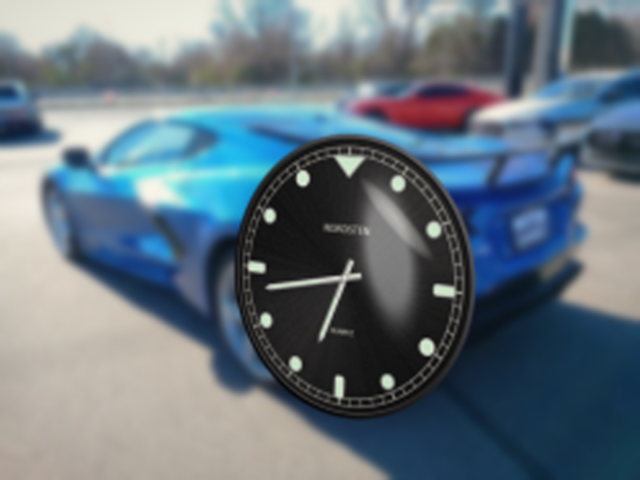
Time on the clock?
6:43
